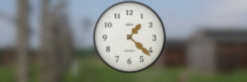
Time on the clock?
1:22
